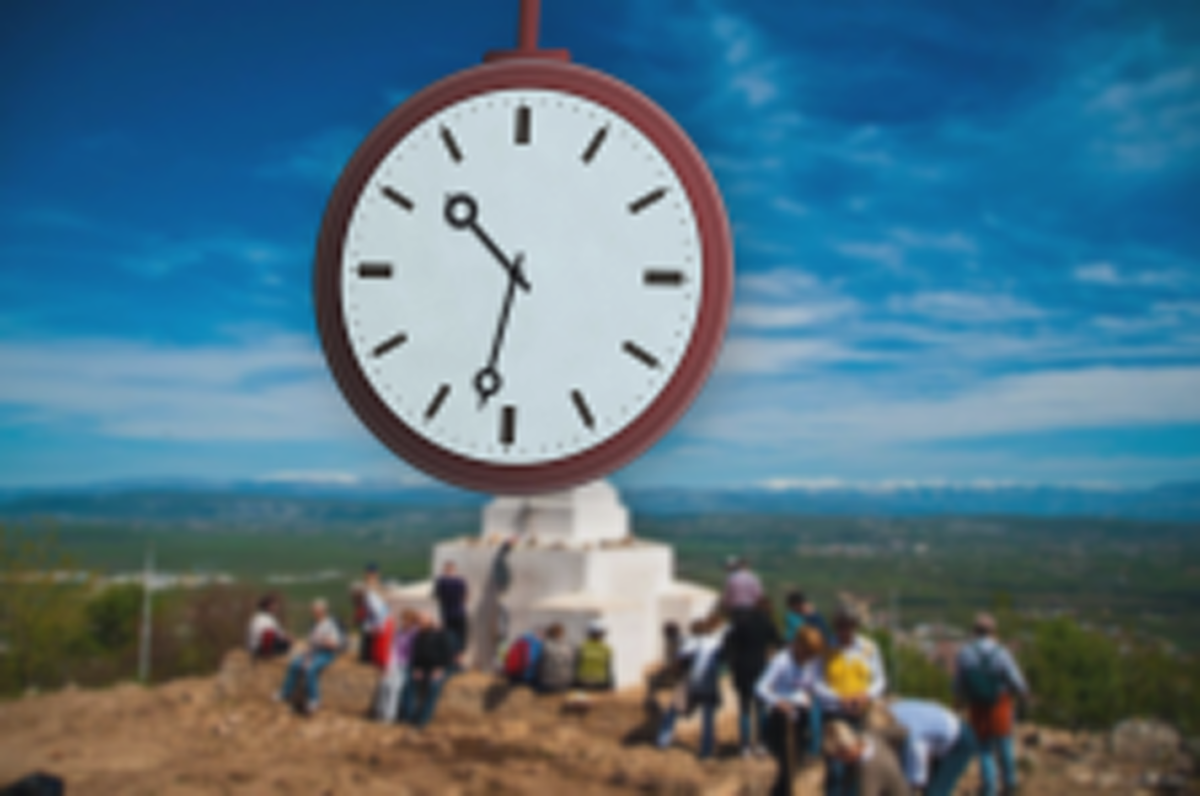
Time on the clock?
10:32
